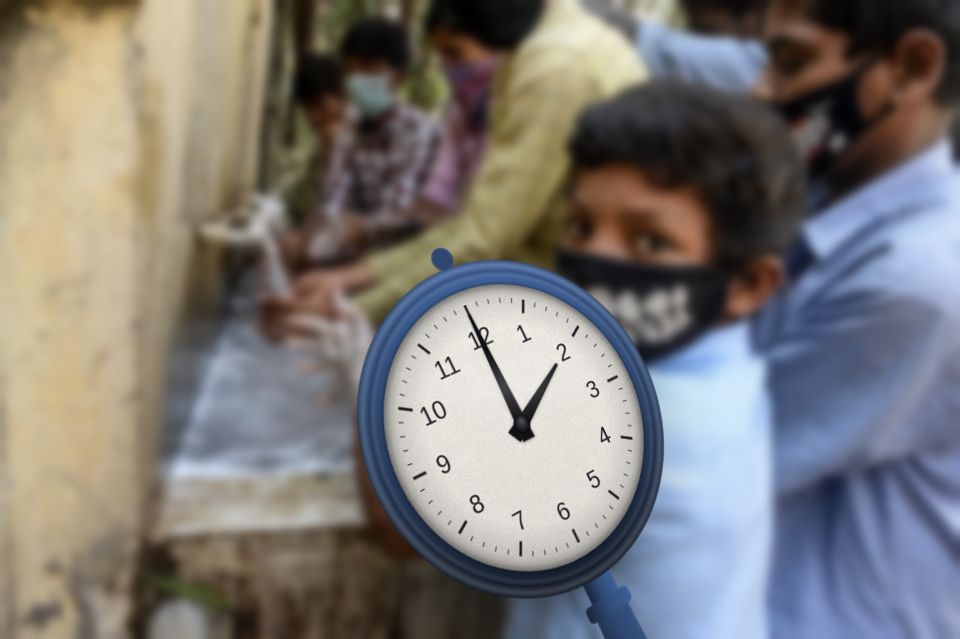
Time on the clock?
2:00
